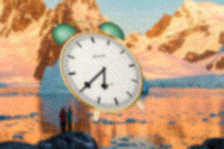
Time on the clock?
6:40
